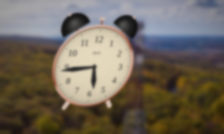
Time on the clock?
5:44
